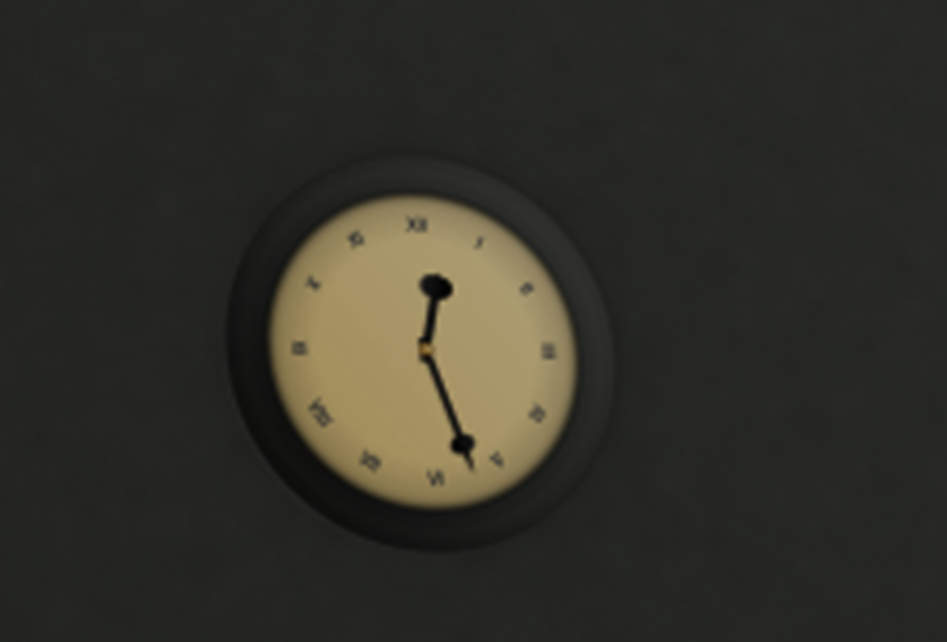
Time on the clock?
12:27
